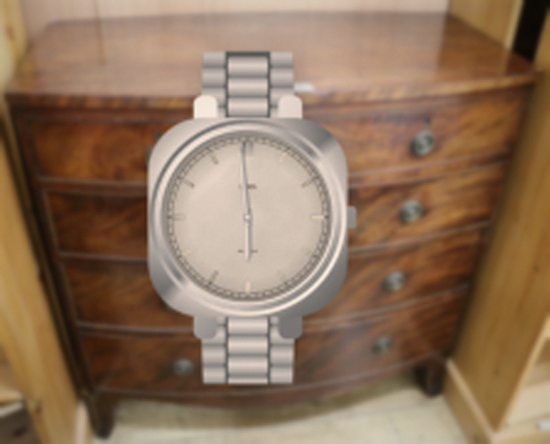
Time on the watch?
5:59
